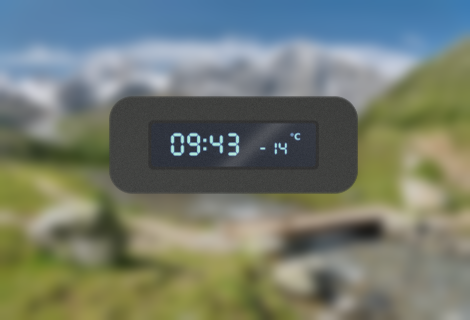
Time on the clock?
9:43
